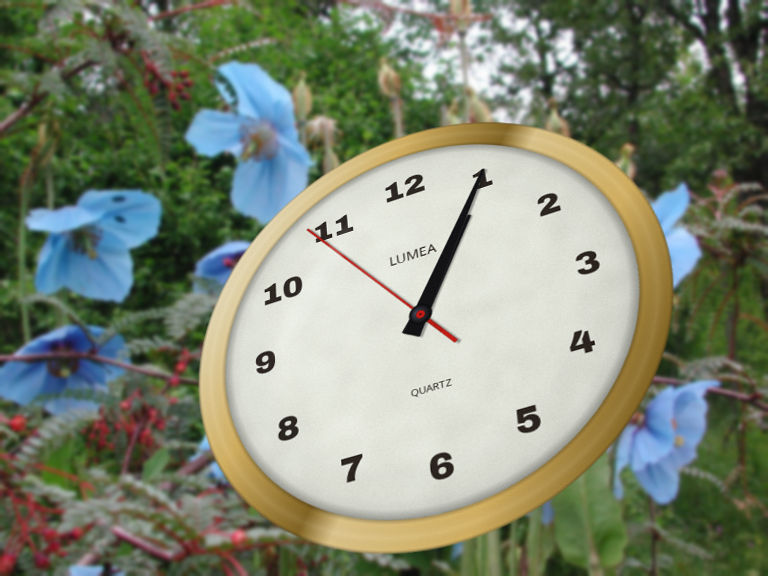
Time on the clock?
1:04:54
